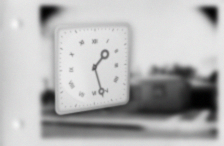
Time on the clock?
1:27
